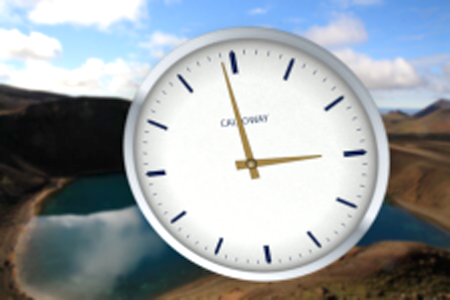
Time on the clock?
2:59
